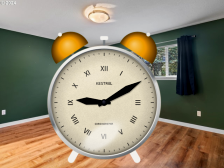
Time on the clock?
9:10
